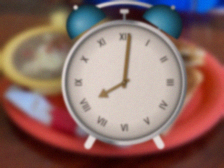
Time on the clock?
8:01
